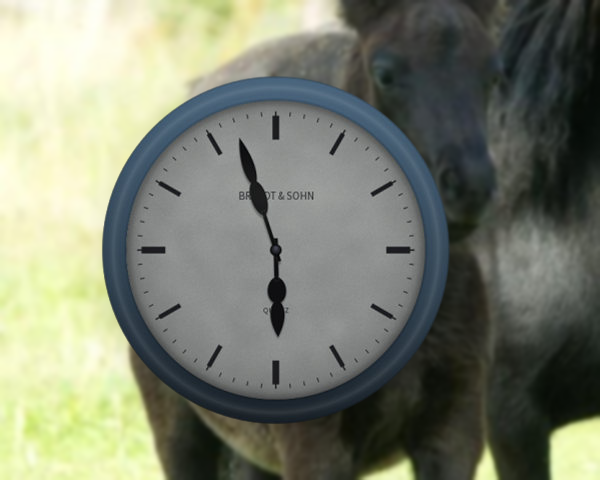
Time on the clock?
5:57
